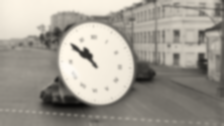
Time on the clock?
10:51
